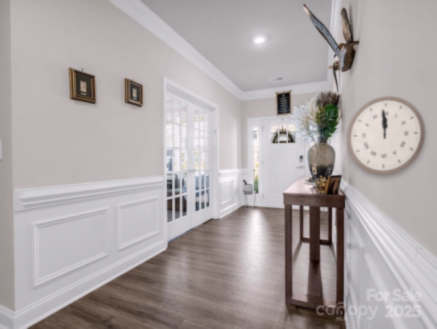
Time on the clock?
11:59
